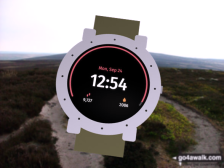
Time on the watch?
12:54
